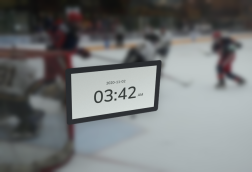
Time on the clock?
3:42
